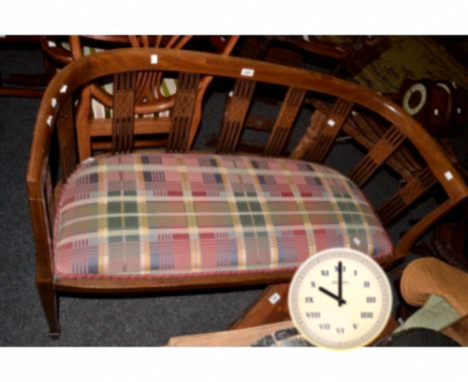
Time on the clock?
10:00
